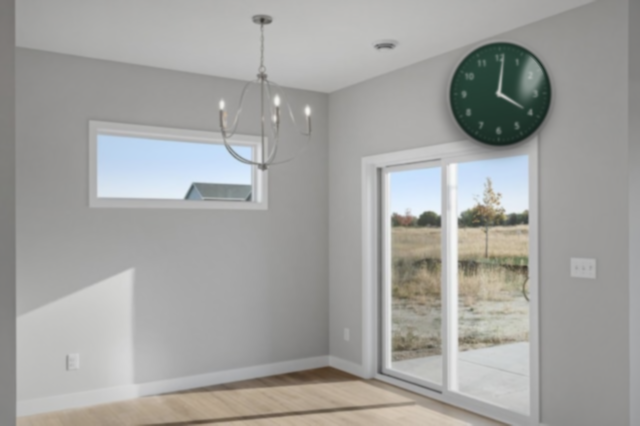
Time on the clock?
4:01
